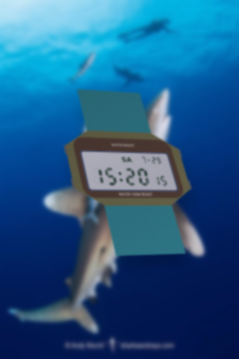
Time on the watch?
15:20:15
